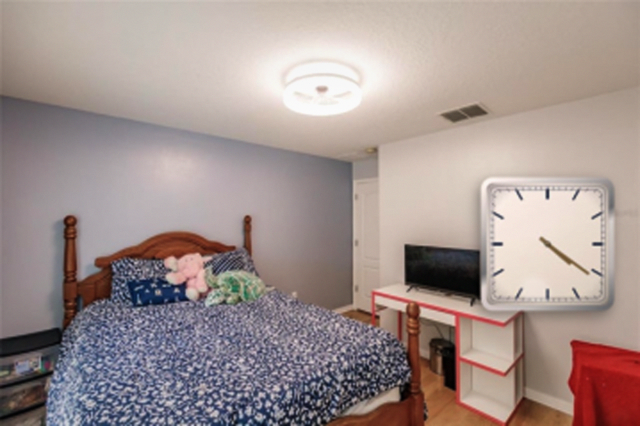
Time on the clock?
4:21
